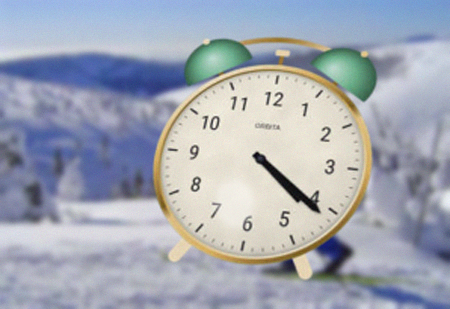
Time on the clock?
4:21
